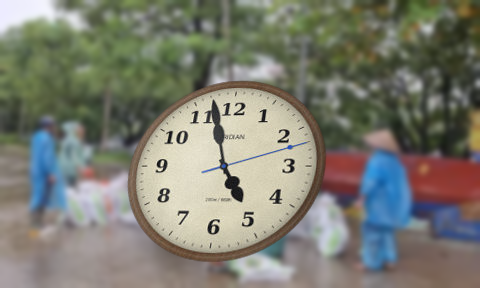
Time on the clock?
4:57:12
